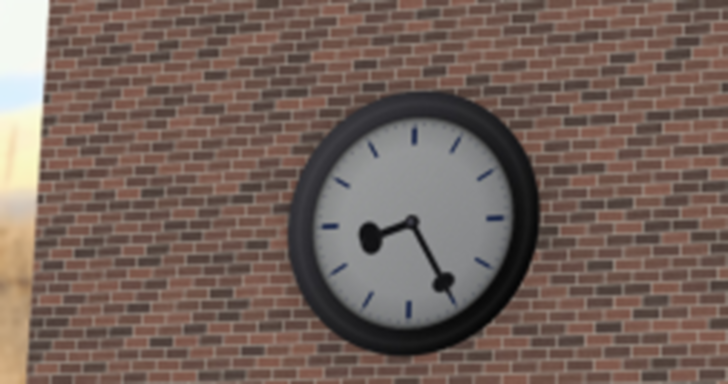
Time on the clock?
8:25
